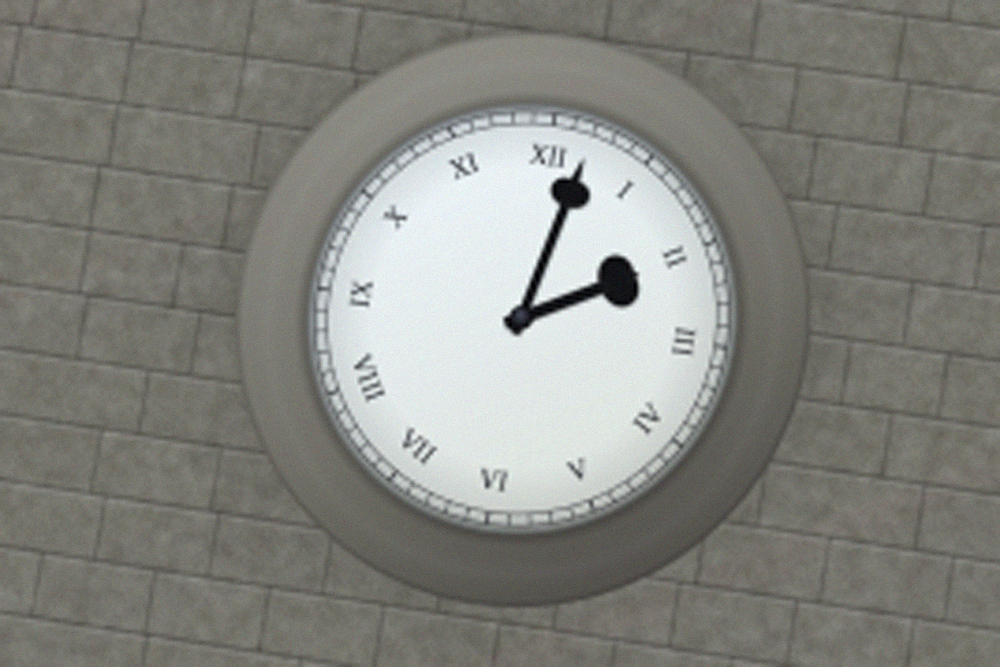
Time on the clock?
2:02
